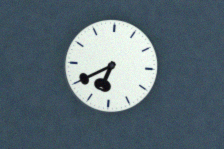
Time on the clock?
6:40
